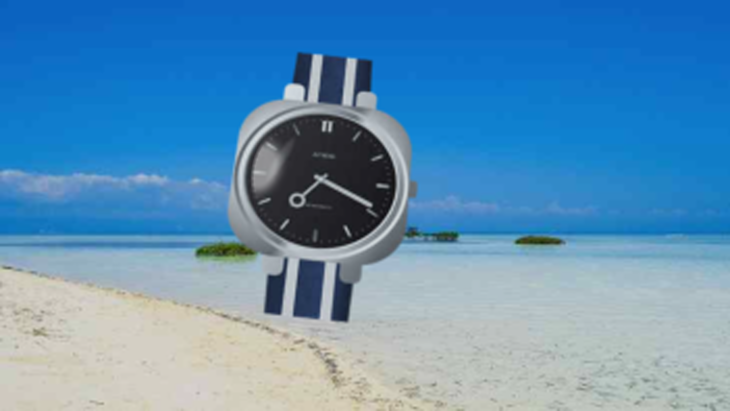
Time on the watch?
7:19
